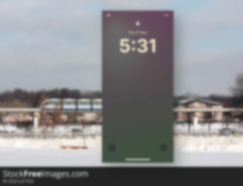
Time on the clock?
5:31
